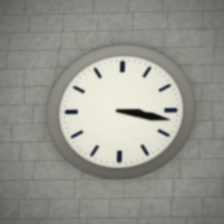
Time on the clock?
3:17
